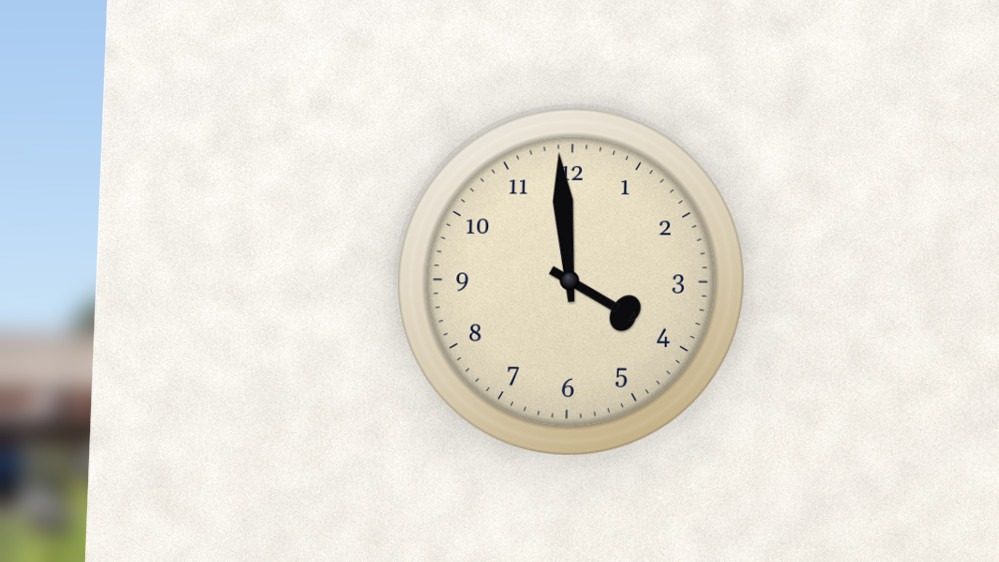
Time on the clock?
3:59
